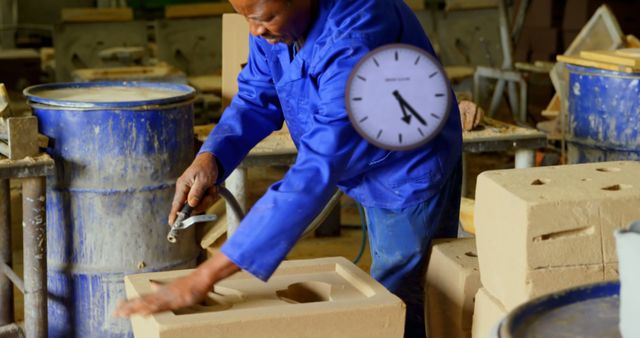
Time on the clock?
5:23
